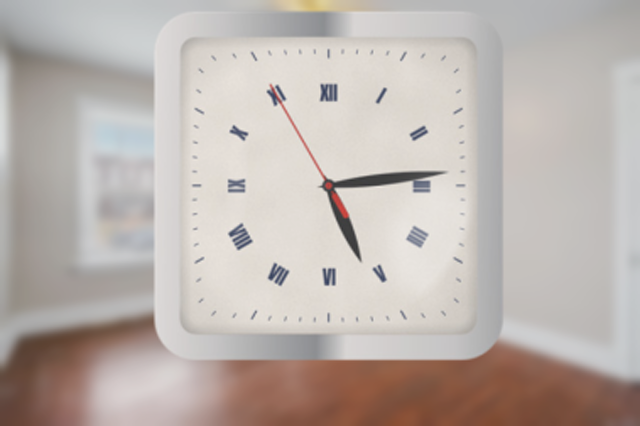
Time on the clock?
5:13:55
